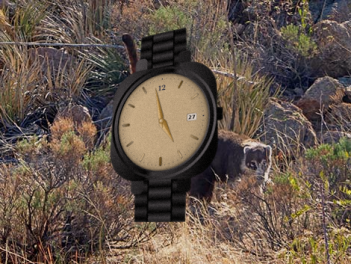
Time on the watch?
4:58
